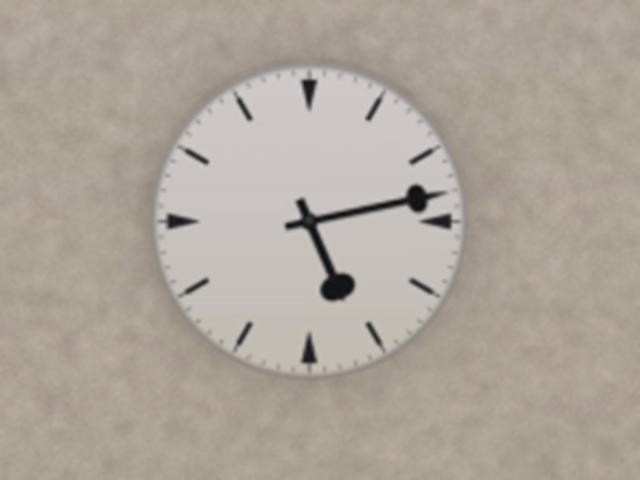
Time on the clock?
5:13
